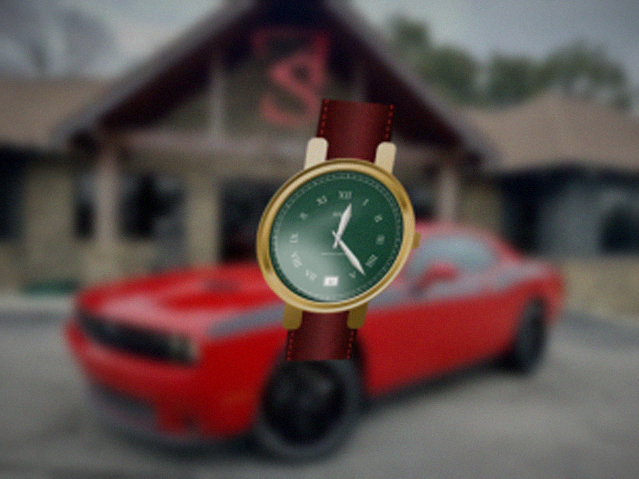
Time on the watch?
12:23
